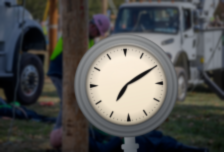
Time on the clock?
7:10
